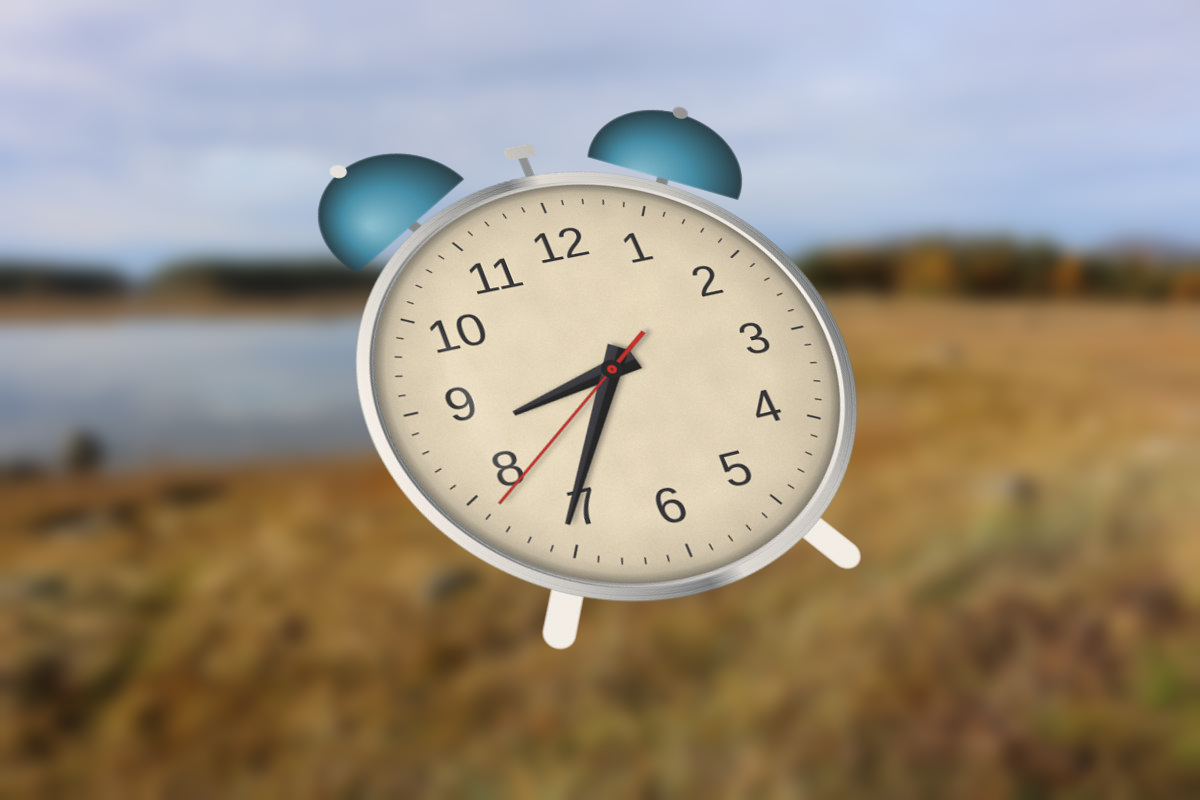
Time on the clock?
8:35:39
